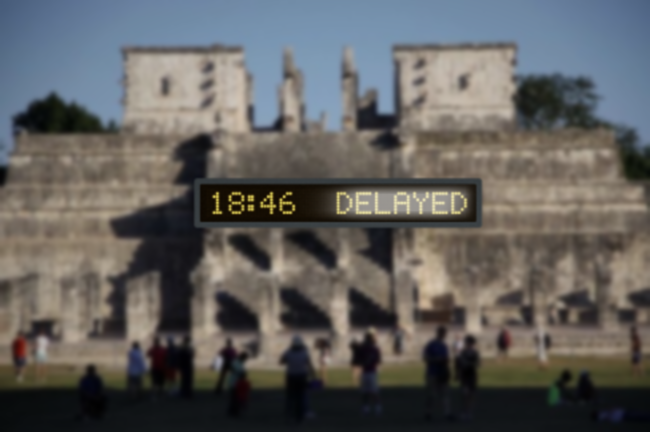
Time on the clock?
18:46
